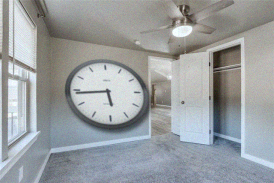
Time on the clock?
5:44
